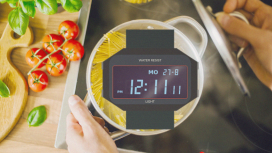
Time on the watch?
12:11:11
